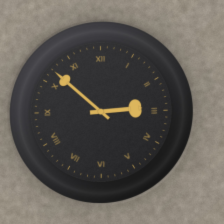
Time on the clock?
2:52
